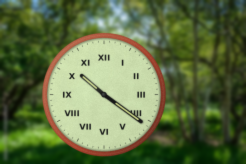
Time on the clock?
10:21
